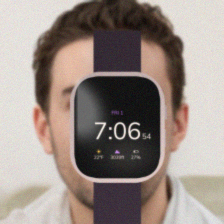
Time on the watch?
7:06
